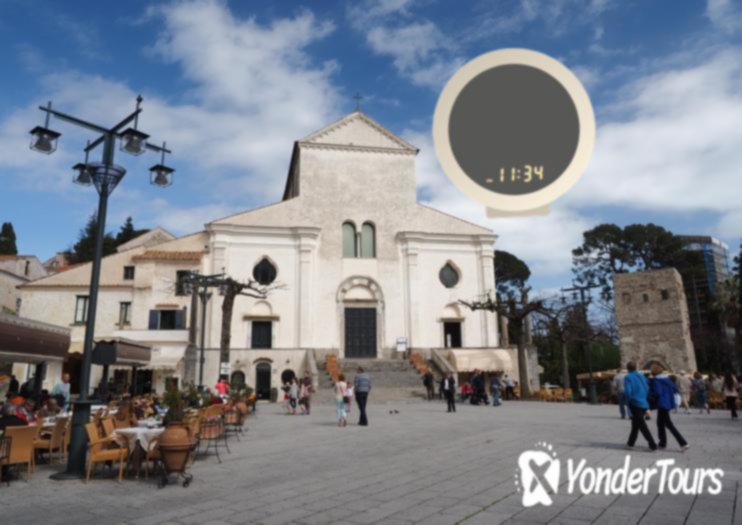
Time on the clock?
11:34
